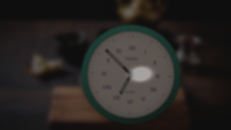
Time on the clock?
6:52
